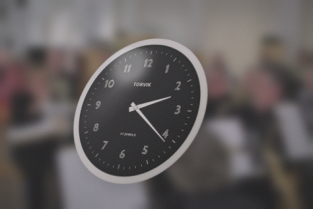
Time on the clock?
2:21
